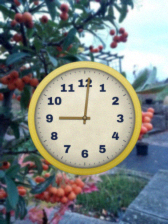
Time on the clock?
9:01
